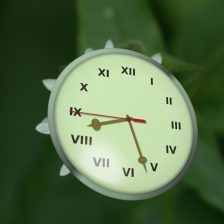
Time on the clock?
8:26:45
